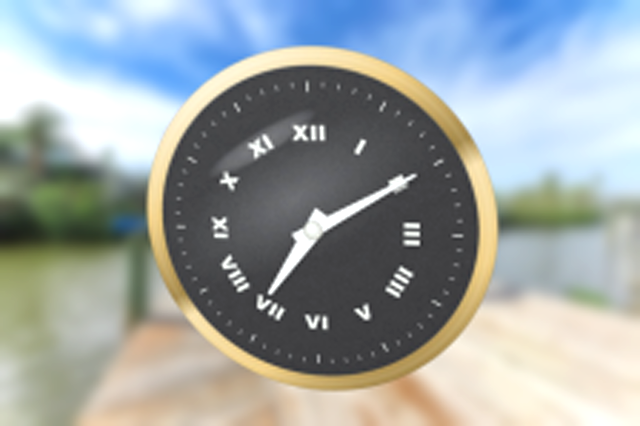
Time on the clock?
7:10
